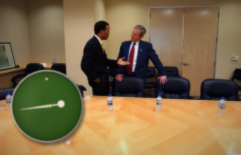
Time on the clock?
2:44
